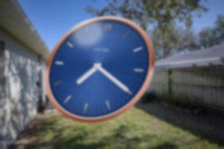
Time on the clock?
7:20
